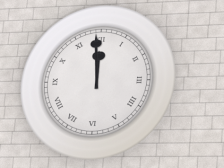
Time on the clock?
11:59
